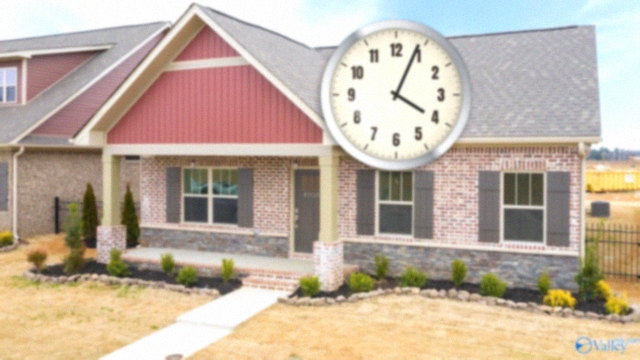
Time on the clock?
4:04
